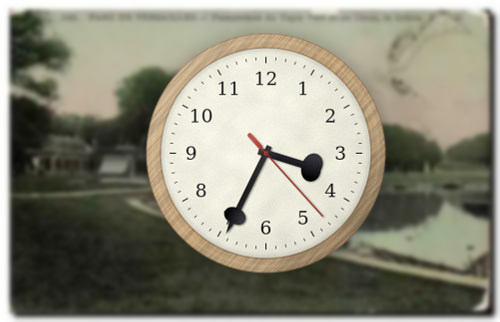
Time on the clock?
3:34:23
